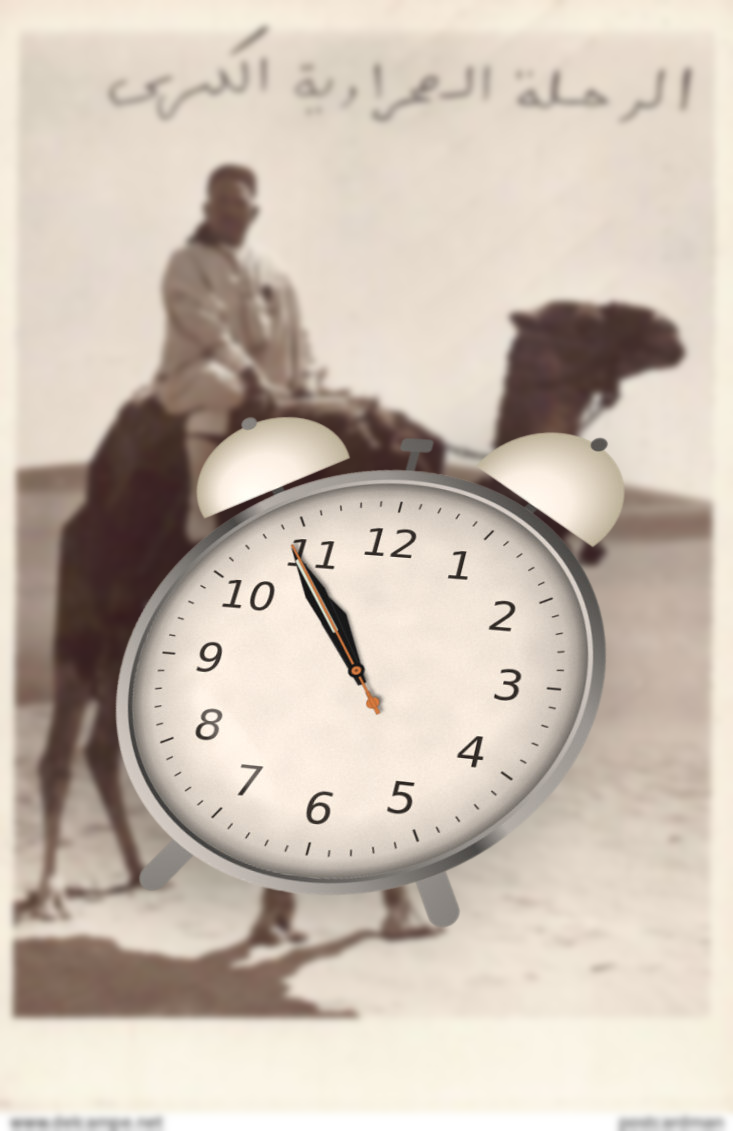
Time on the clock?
10:53:54
